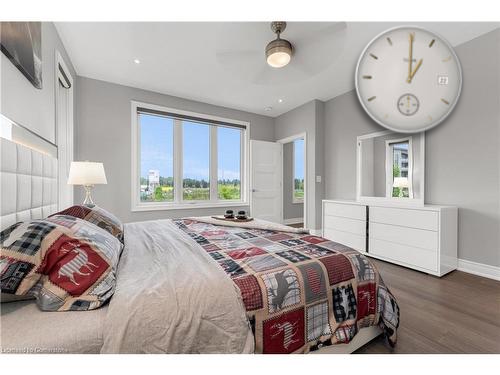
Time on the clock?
1:00
